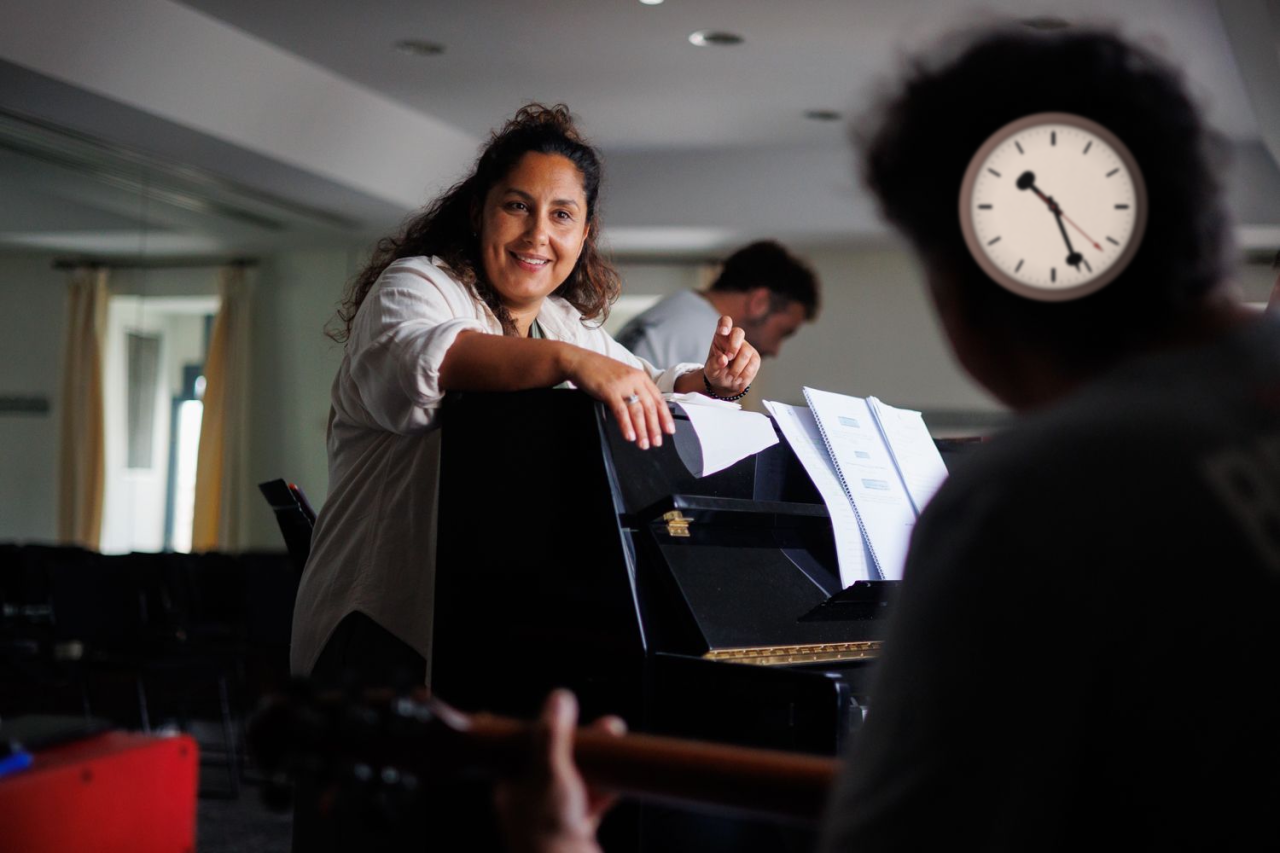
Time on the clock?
10:26:22
